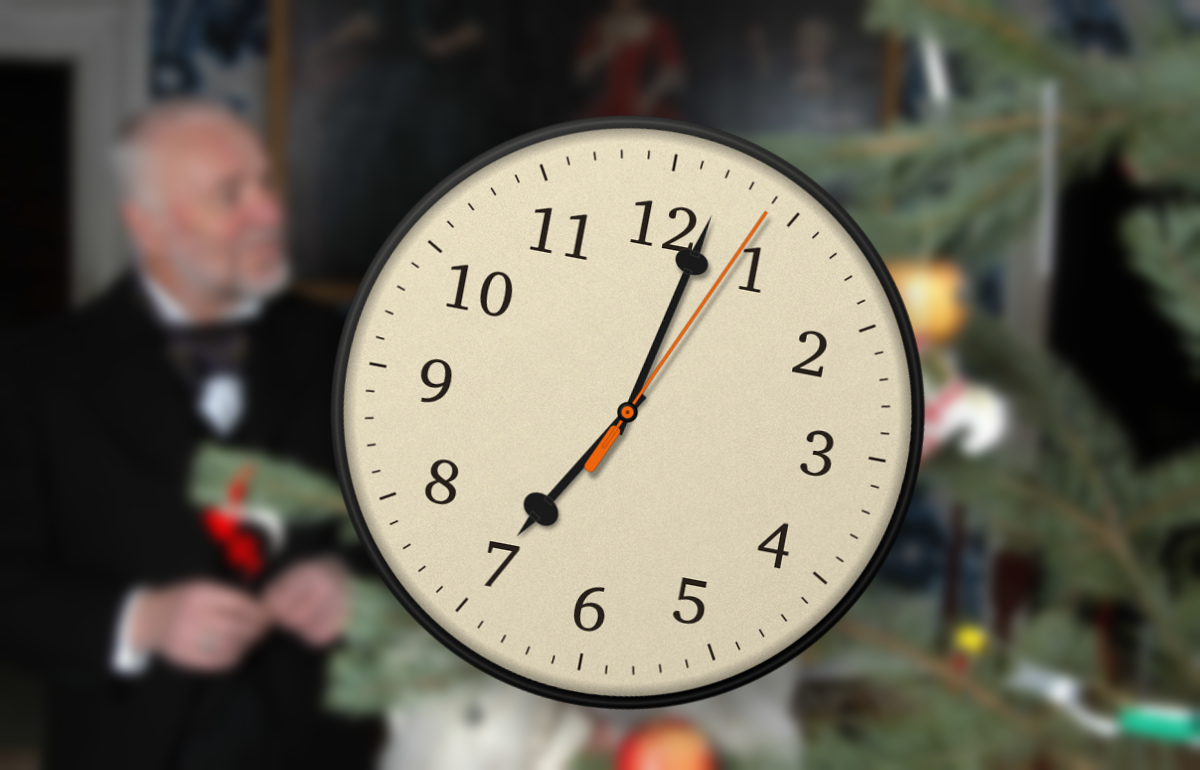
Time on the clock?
7:02:04
